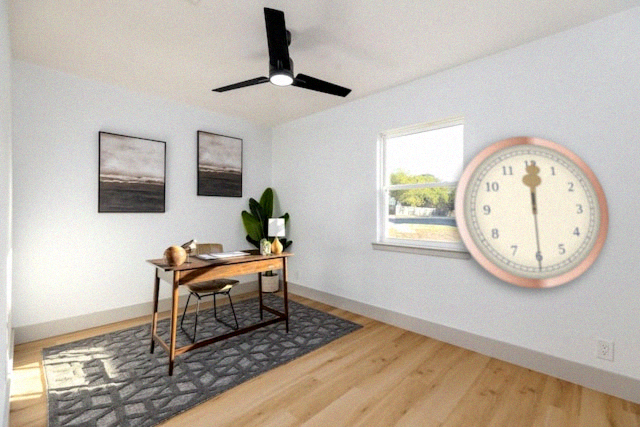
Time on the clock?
12:00:30
